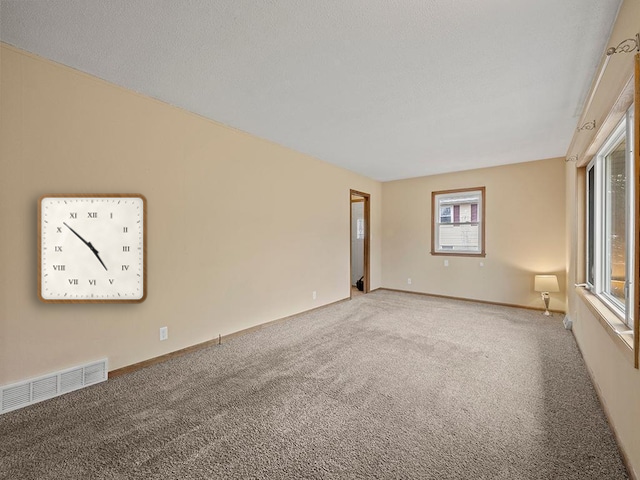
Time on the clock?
4:52
